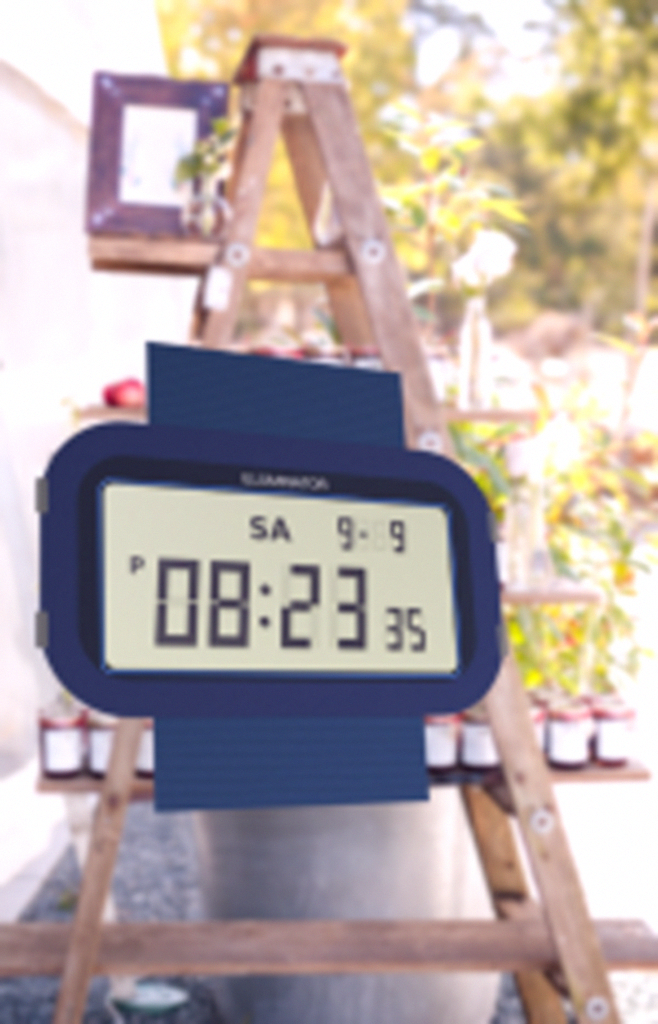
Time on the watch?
8:23:35
